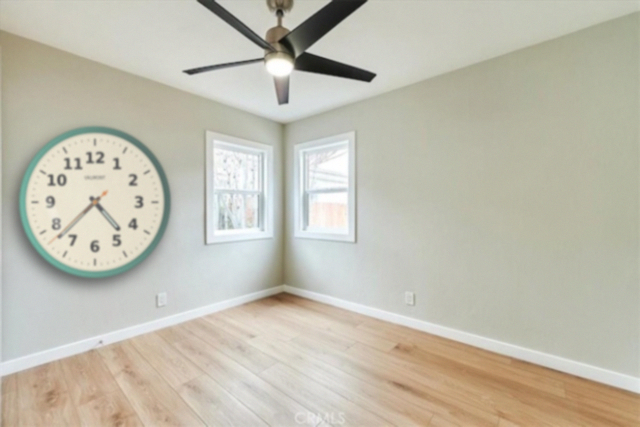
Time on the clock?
4:37:38
